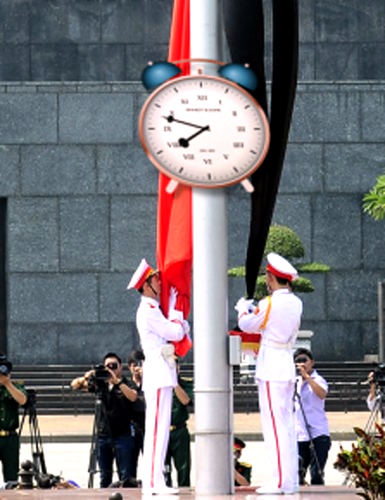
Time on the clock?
7:48
